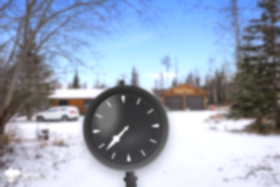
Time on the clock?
7:38
